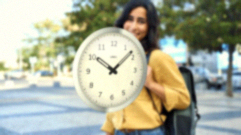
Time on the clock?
10:08
